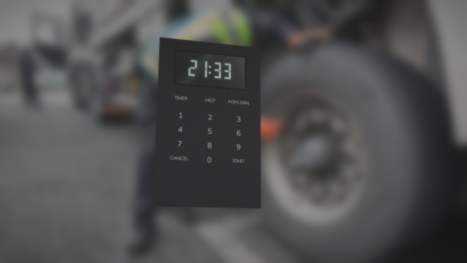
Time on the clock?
21:33
